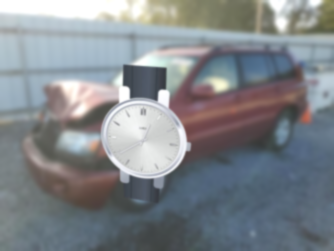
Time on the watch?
12:39
